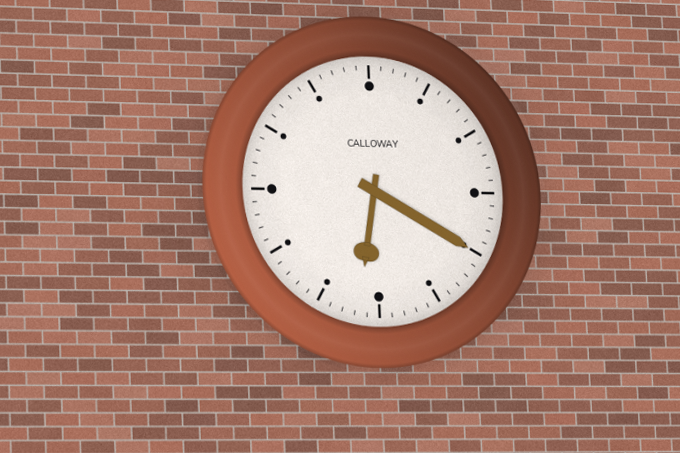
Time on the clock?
6:20
